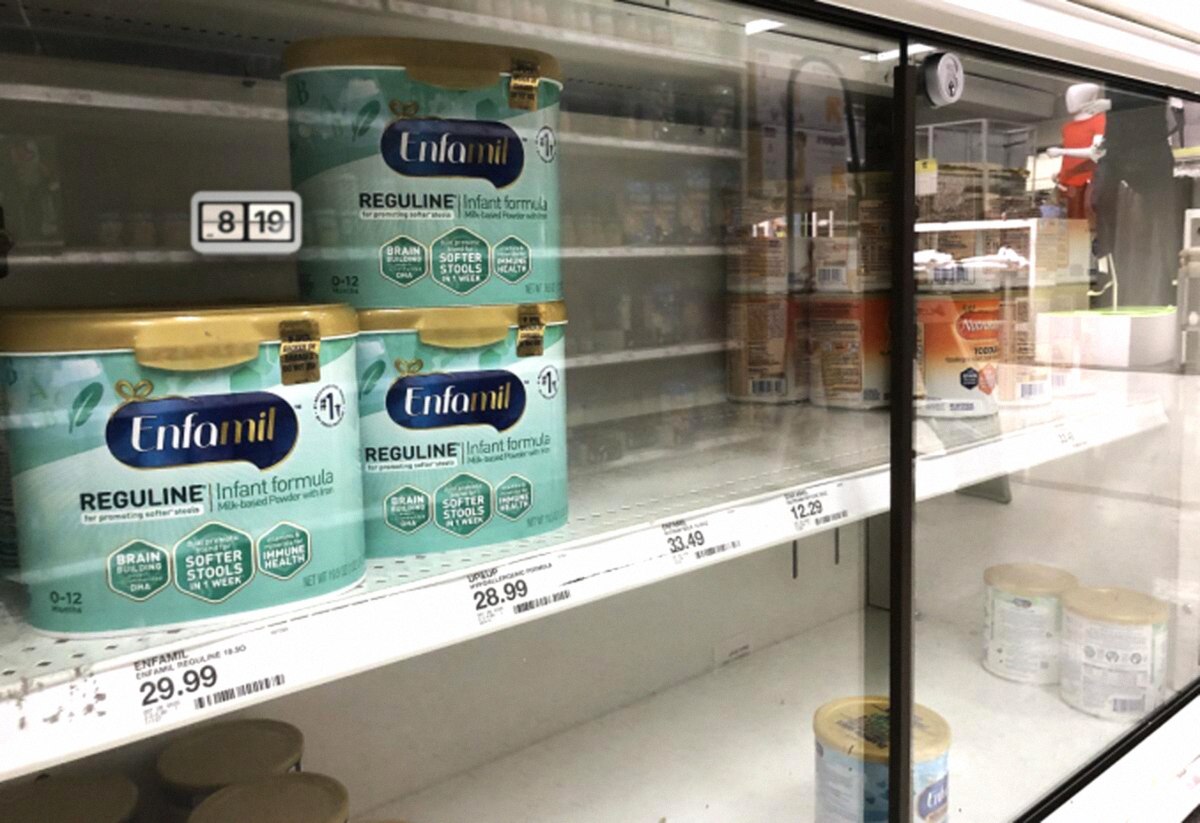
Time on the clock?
8:19
